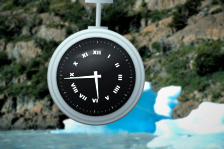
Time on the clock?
5:44
